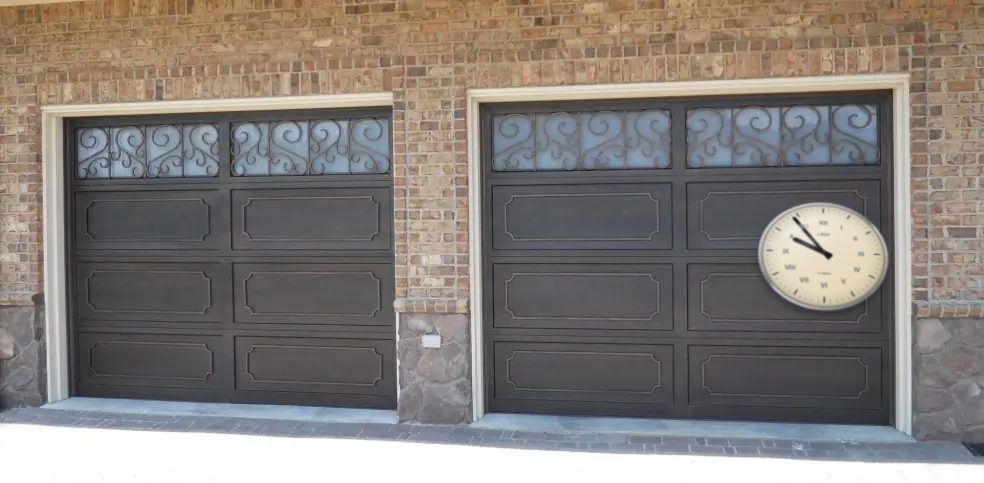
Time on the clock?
9:54
